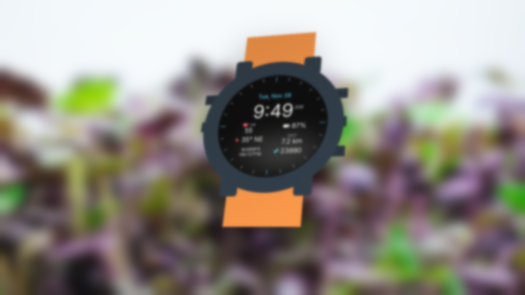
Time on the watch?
9:49
